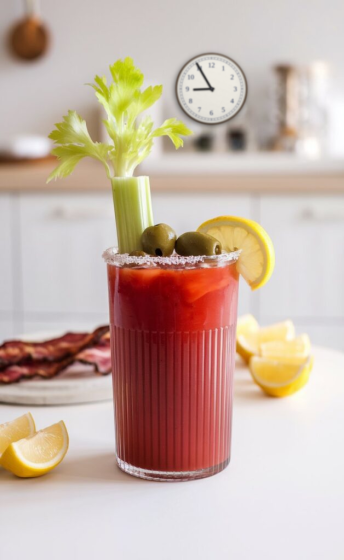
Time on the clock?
8:55
